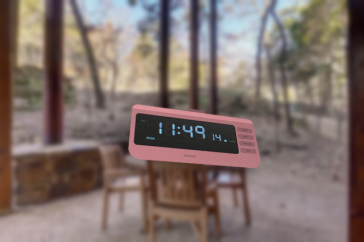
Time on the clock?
11:49:14
